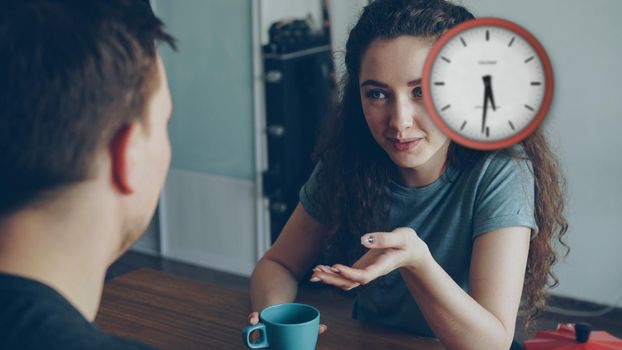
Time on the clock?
5:31
